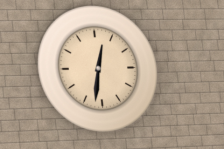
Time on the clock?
12:32
